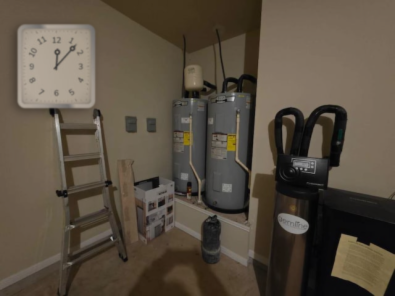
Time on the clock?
12:07
